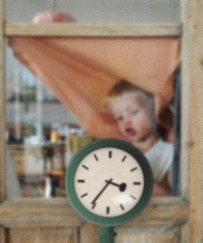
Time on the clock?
3:36
